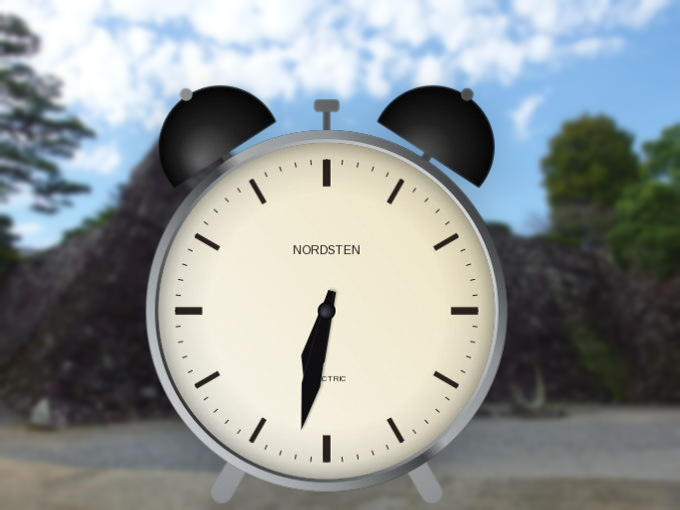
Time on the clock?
6:32
